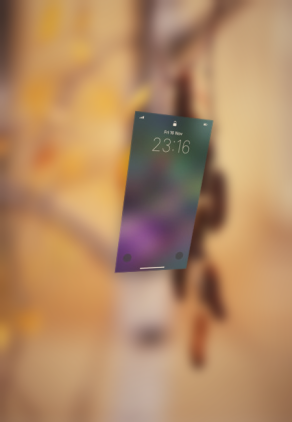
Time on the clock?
23:16
